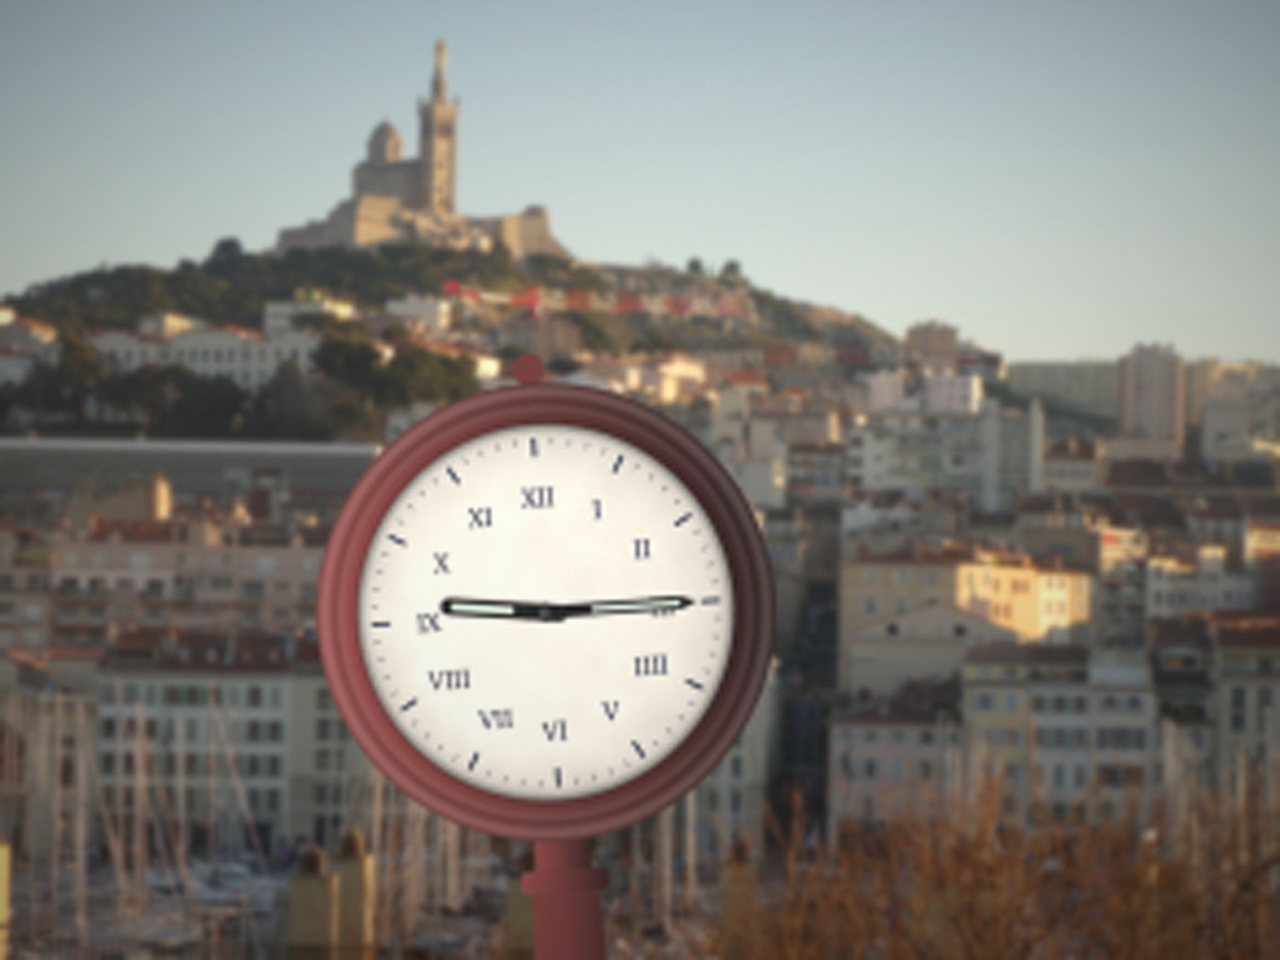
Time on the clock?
9:15
